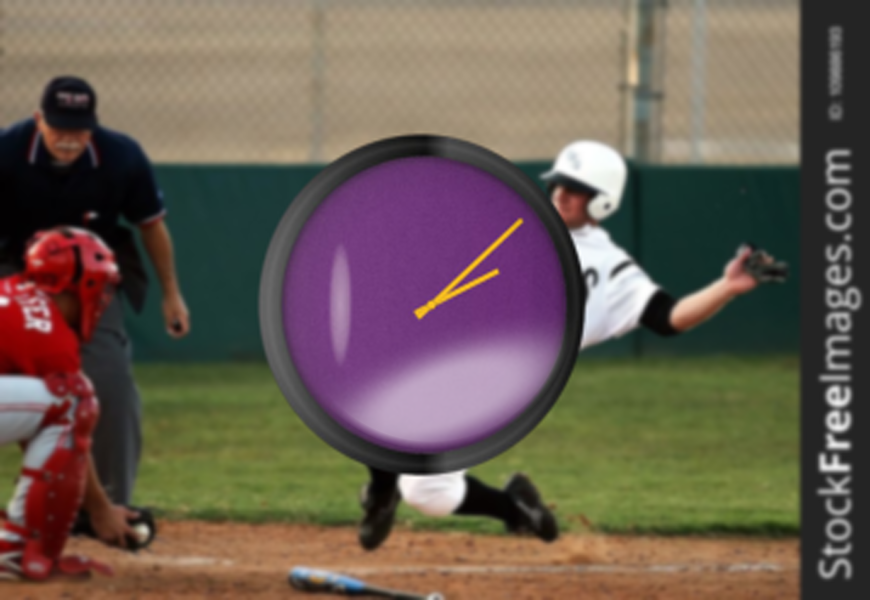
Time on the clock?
2:08
